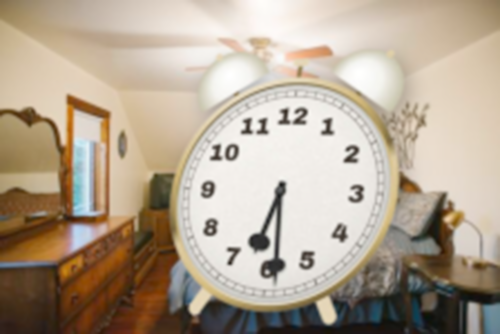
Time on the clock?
6:29
